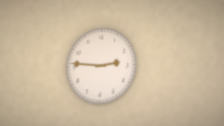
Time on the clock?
2:46
